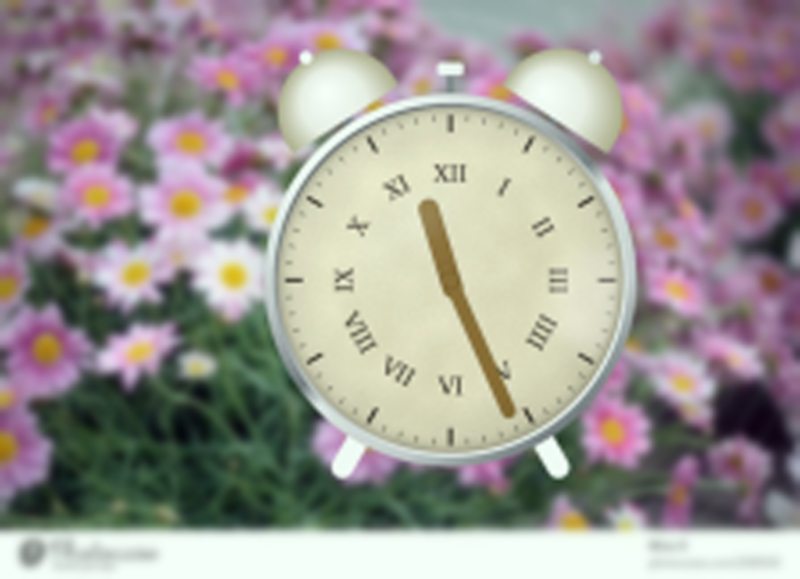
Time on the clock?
11:26
